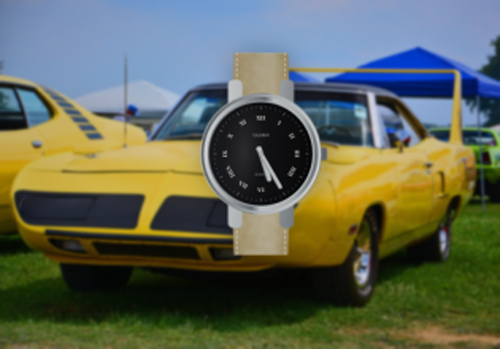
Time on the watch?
5:25
